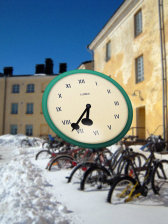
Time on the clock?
6:37
